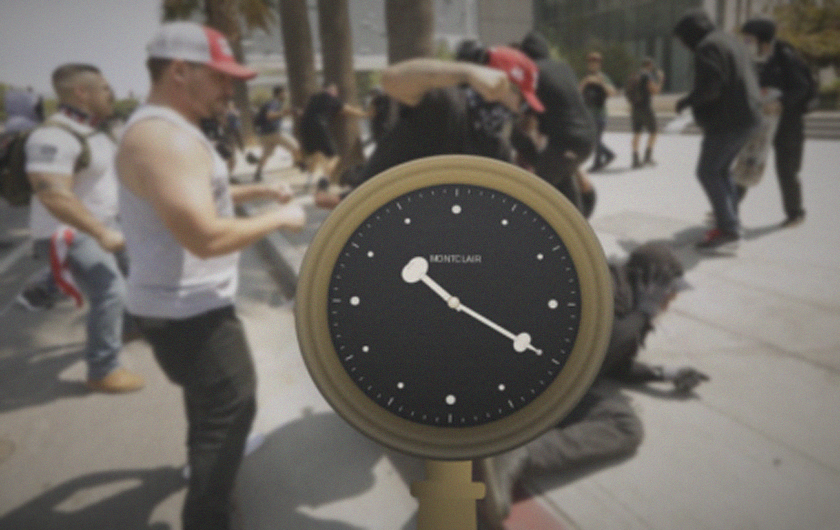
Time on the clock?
10:20
